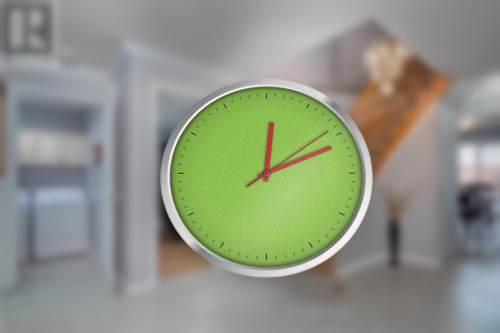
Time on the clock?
12:11:09
